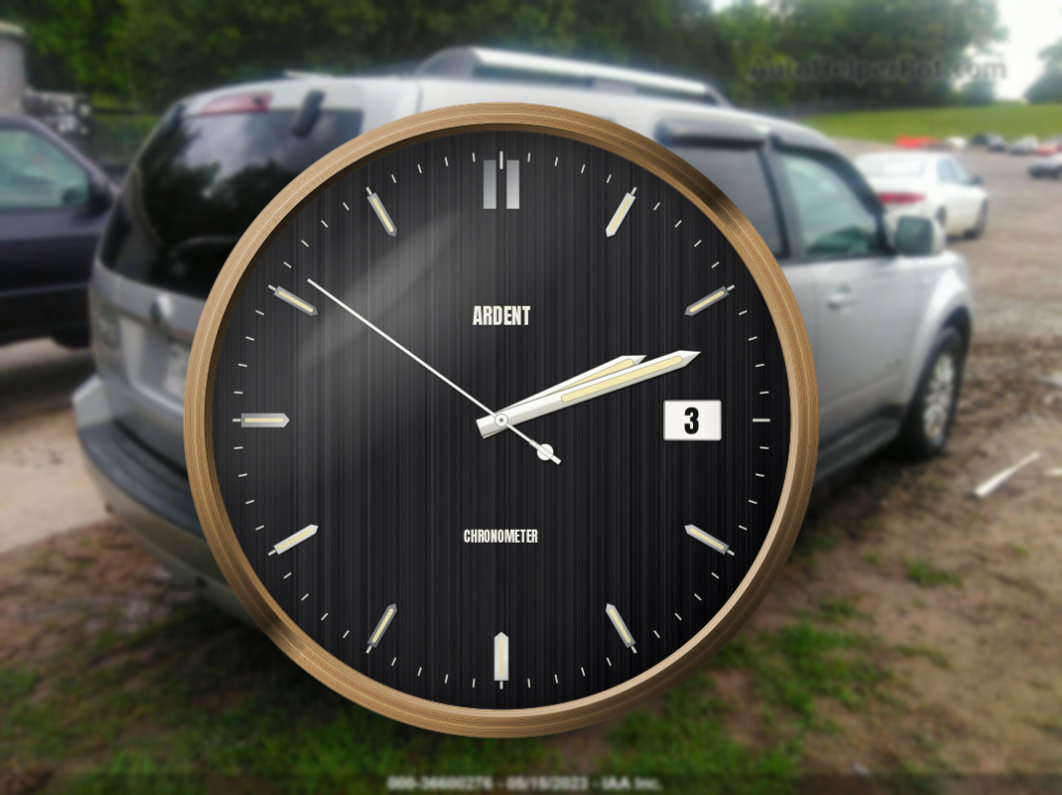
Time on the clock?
2:11:51
